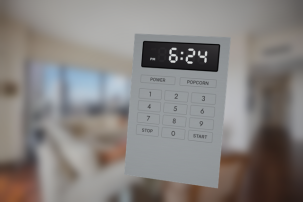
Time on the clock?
6:24
